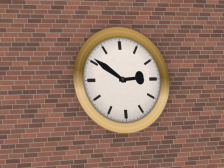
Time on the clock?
2:51
